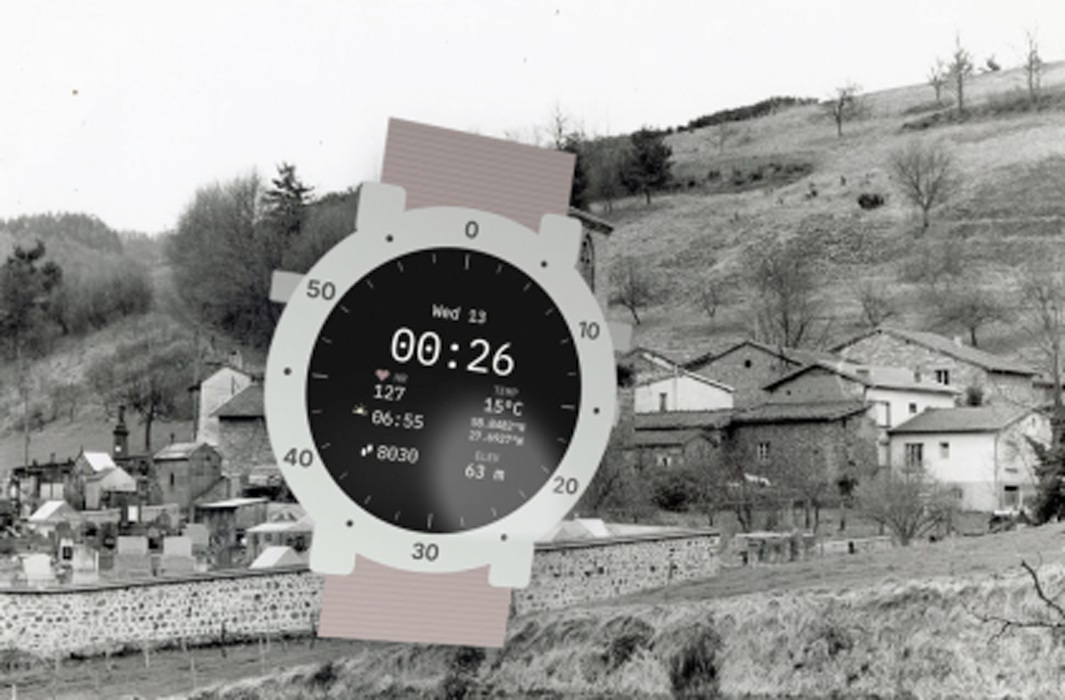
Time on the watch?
0:26
